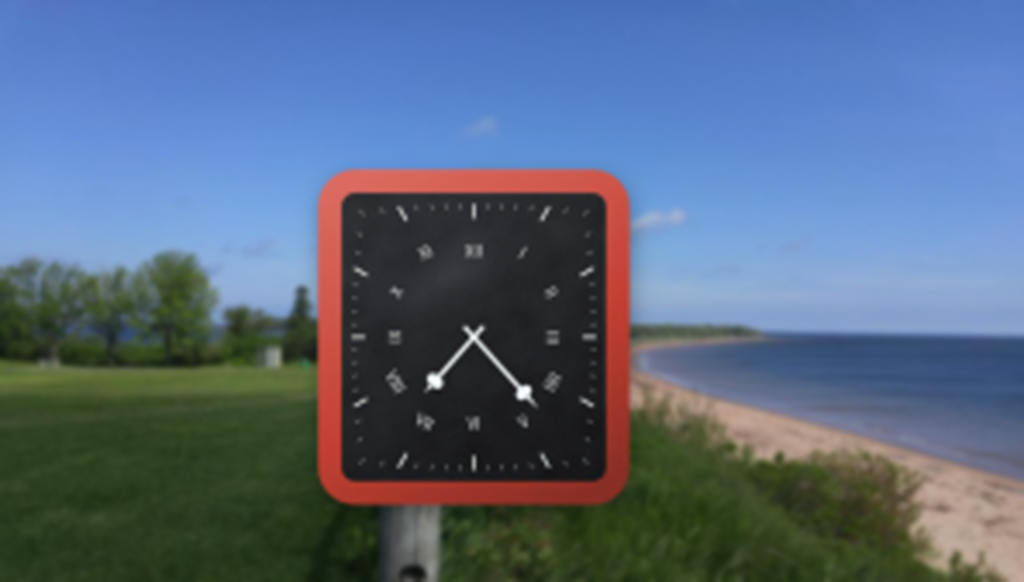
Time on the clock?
7:23
